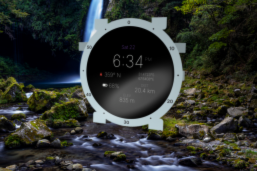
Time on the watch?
6:34
